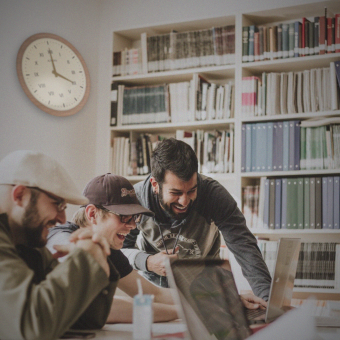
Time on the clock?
4:00
